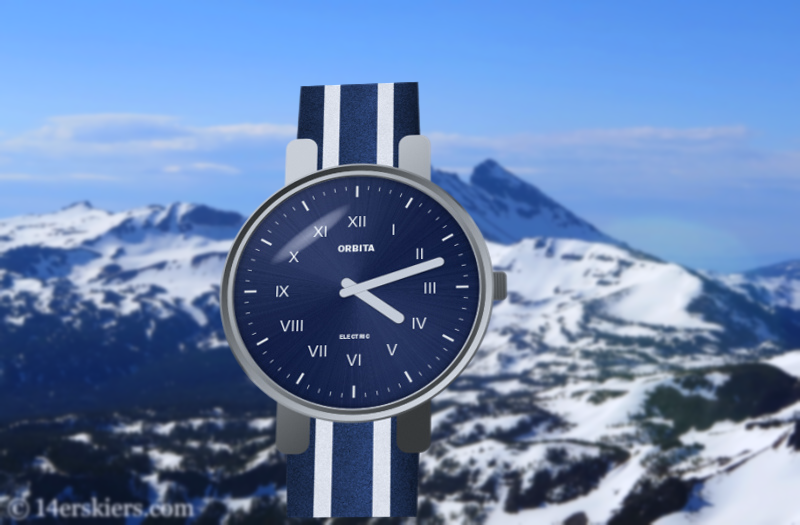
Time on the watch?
4:12
